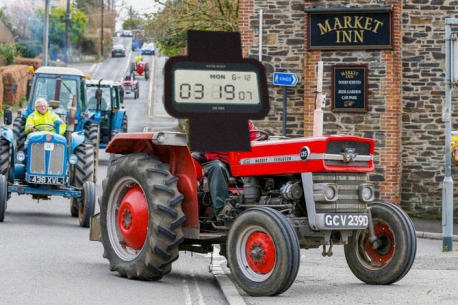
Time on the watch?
3:19:07
